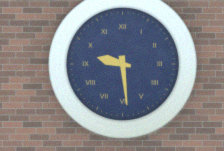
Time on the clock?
9:29
